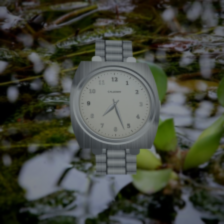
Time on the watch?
7:27
